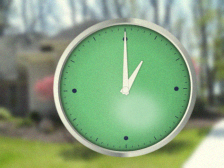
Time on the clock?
1:00
